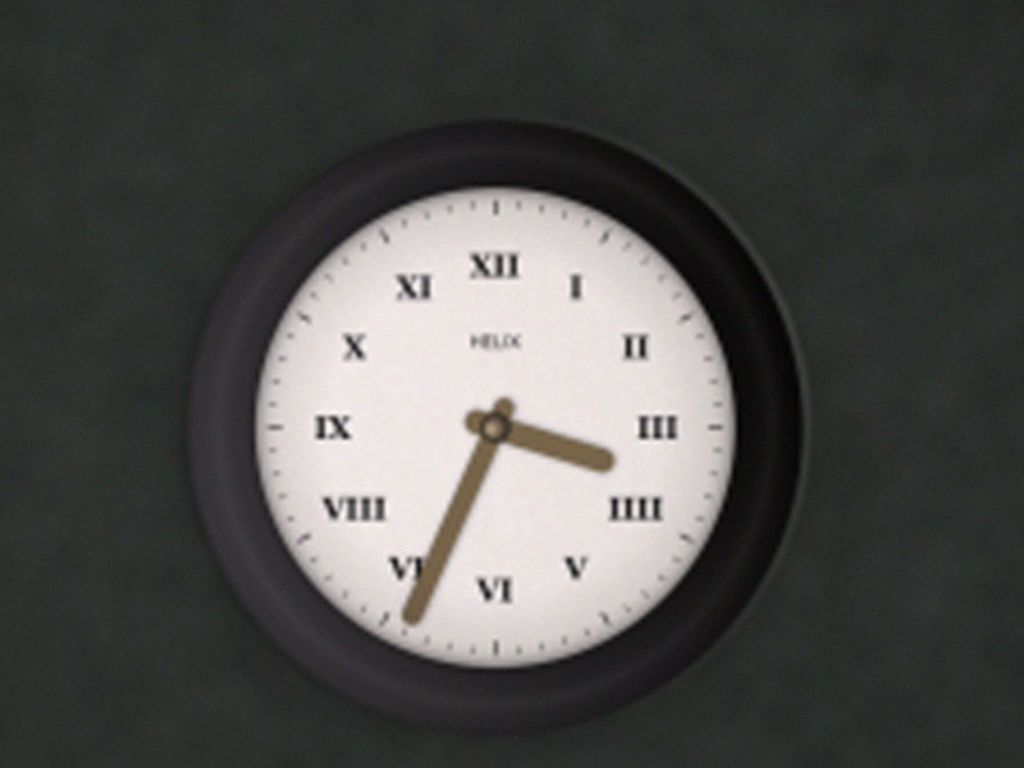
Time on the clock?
3:34
